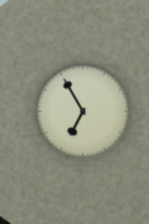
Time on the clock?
6:55
